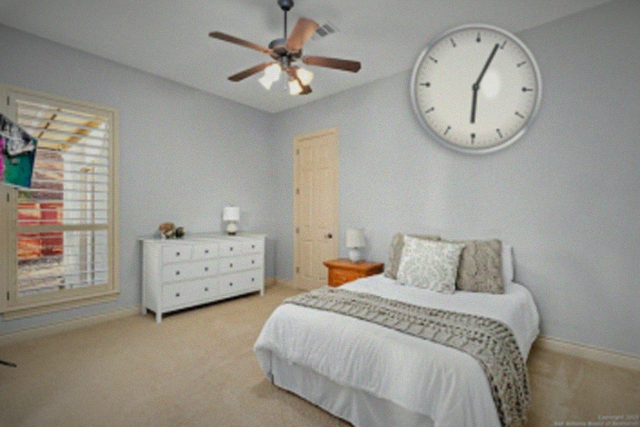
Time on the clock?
6:04
